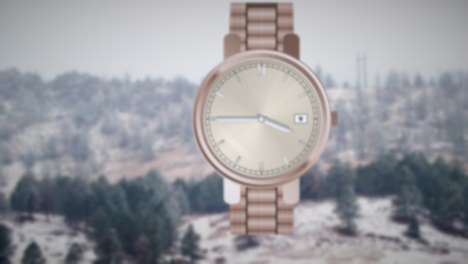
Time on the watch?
3:45
